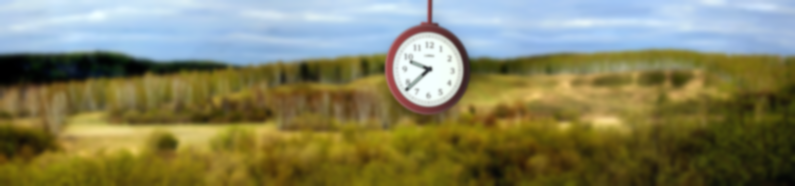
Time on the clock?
9:38
